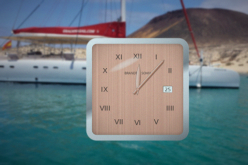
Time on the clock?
12:07
